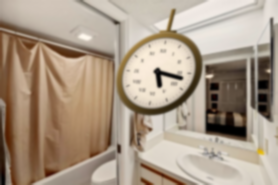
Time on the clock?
5:17
